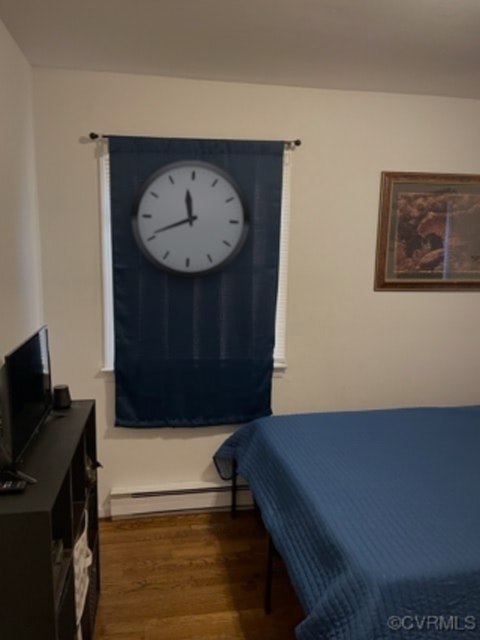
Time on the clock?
11:41
